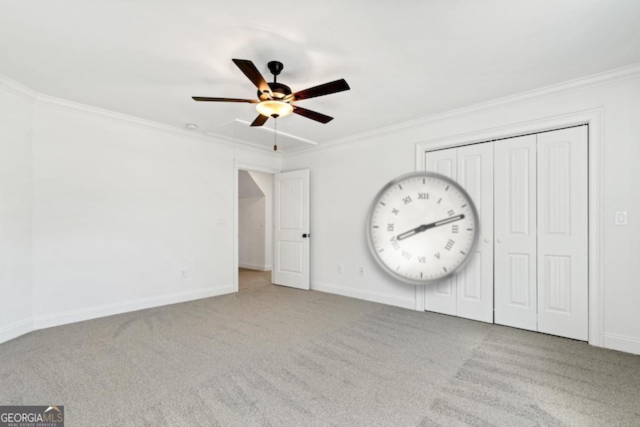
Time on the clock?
8:12
